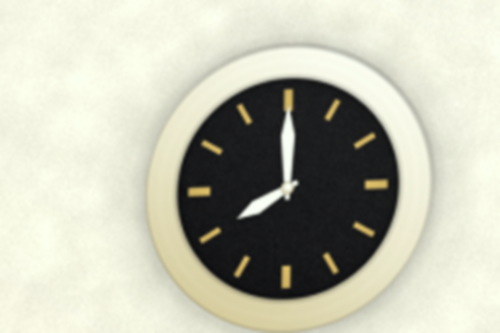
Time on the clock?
8:00
